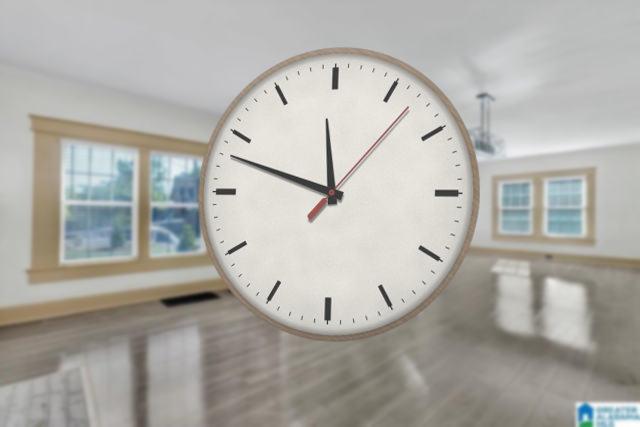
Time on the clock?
11:48:07
